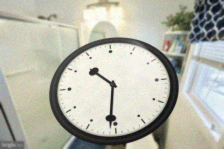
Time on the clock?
10:31
